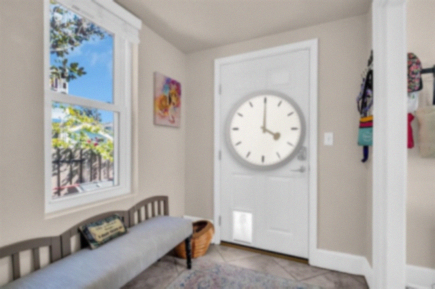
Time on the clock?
4:00
